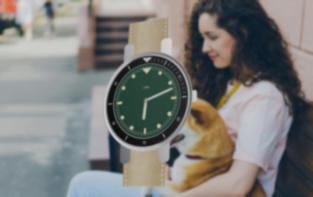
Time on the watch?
6:12
